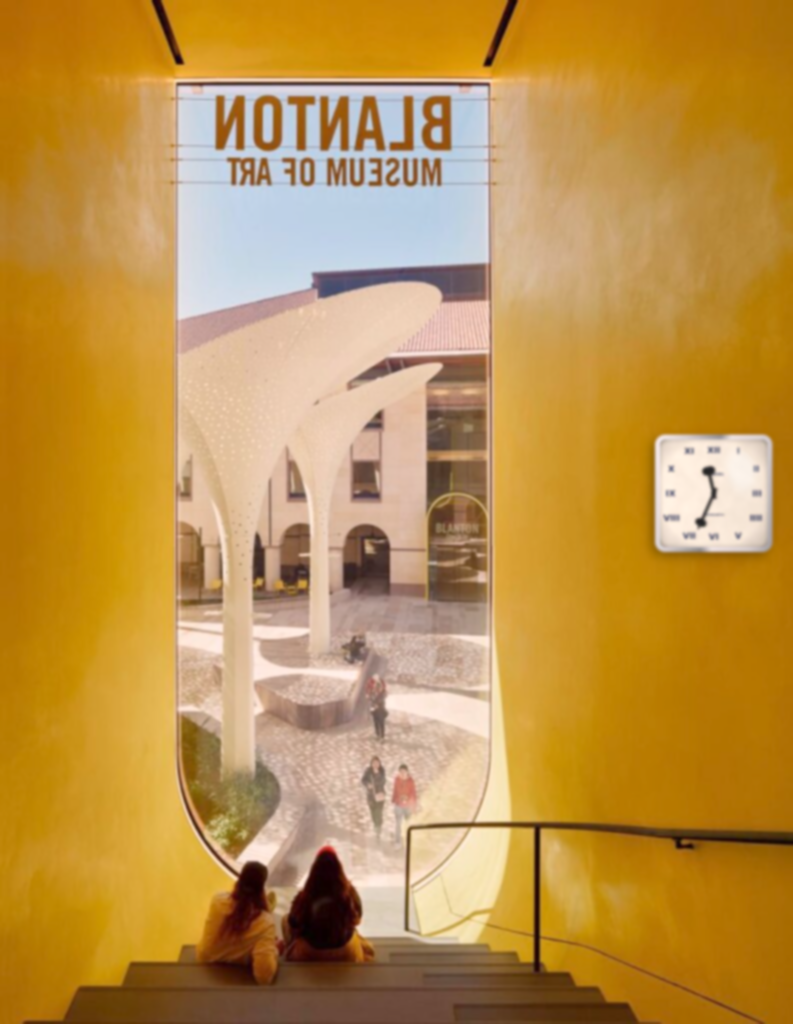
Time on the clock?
11:34
